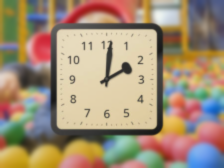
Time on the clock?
2:01
